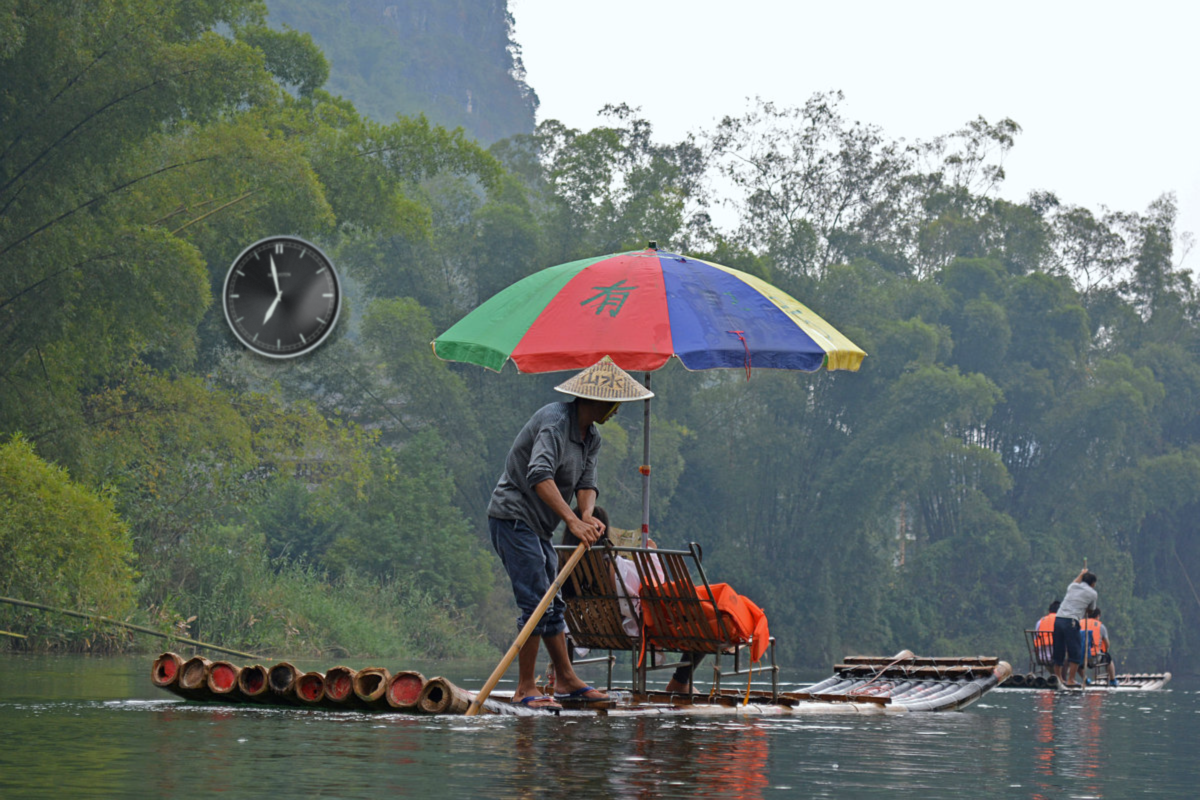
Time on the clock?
6:58
